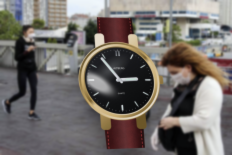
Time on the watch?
2:54
